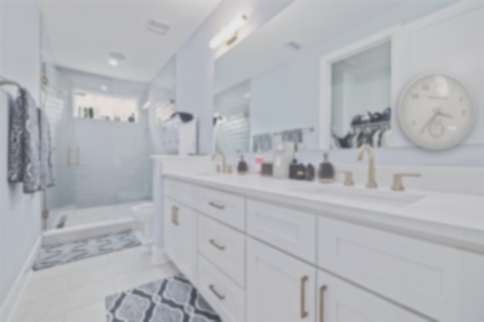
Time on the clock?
3:36
